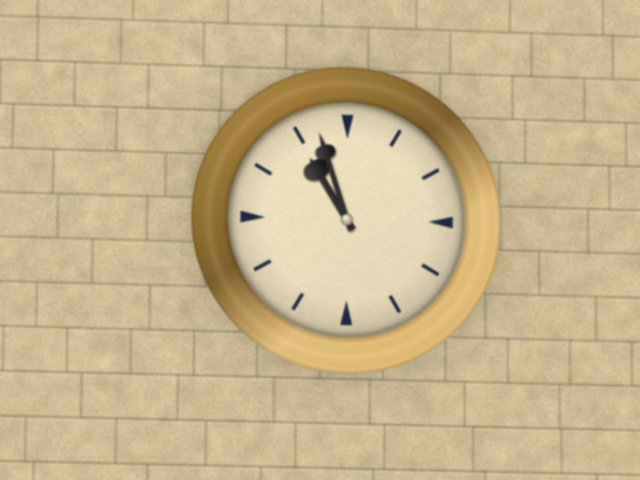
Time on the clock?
10:57
